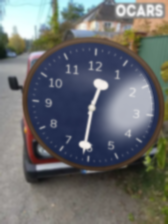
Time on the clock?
12:31
